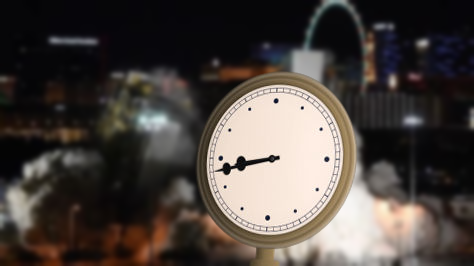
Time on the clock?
8:43
